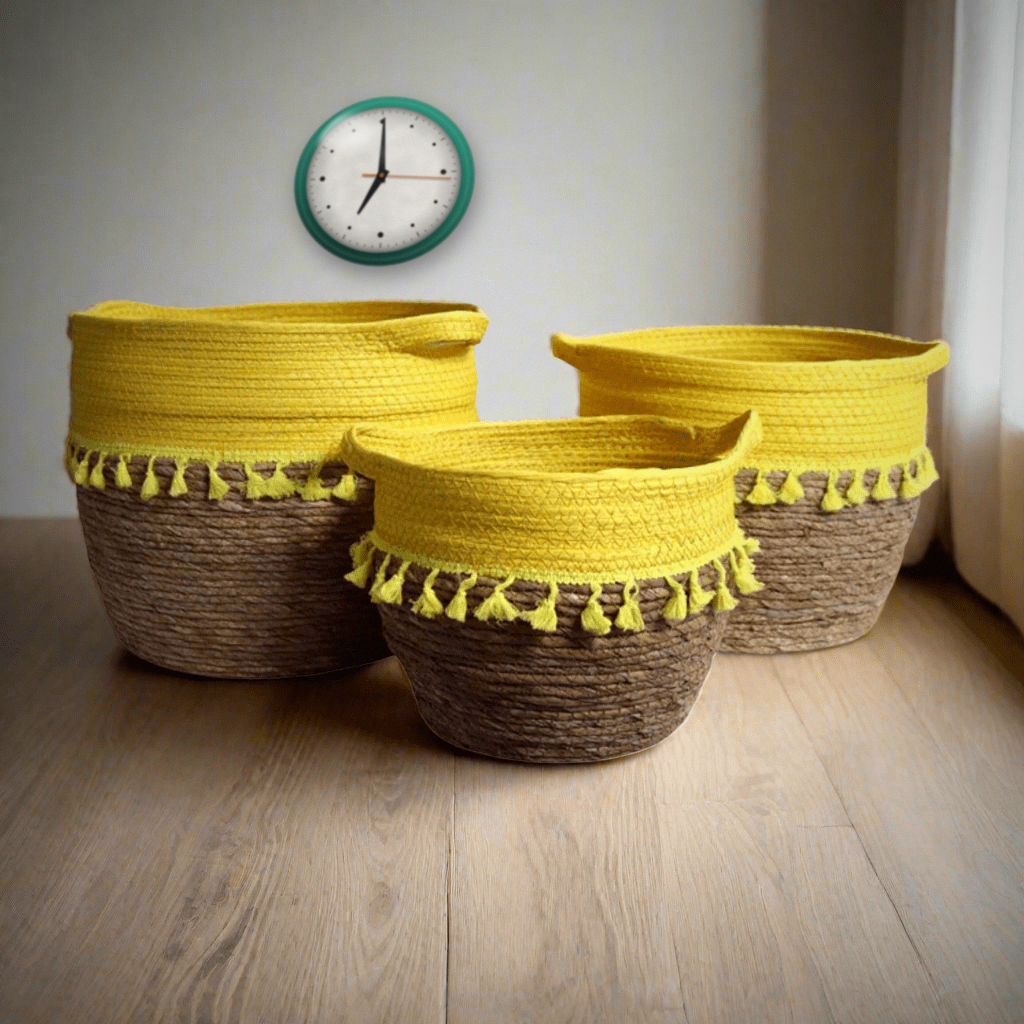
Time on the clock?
7:00:16
